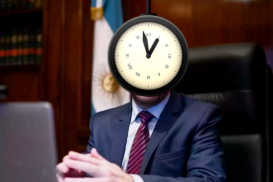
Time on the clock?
12:58
